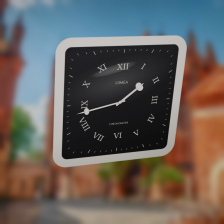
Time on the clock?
1:43
